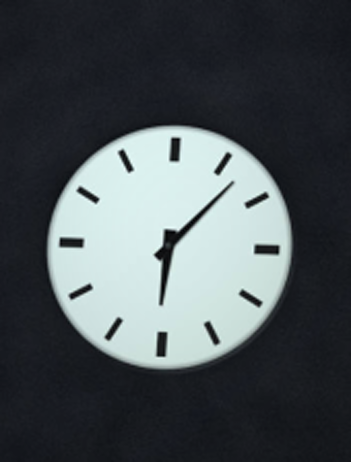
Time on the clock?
6:07
